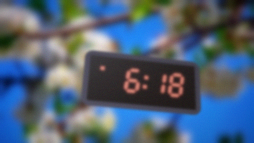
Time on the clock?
6:18
